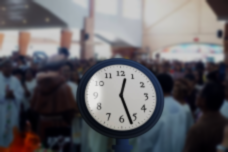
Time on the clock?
12:27
